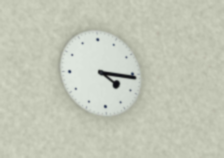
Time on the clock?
4:16
